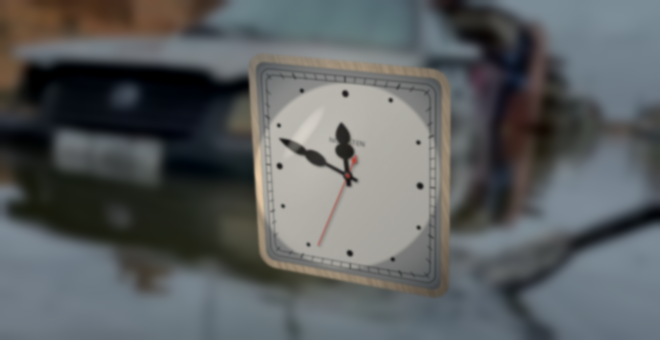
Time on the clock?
11:48:34
